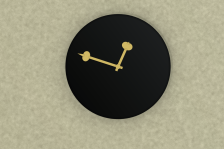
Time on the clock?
12:48
